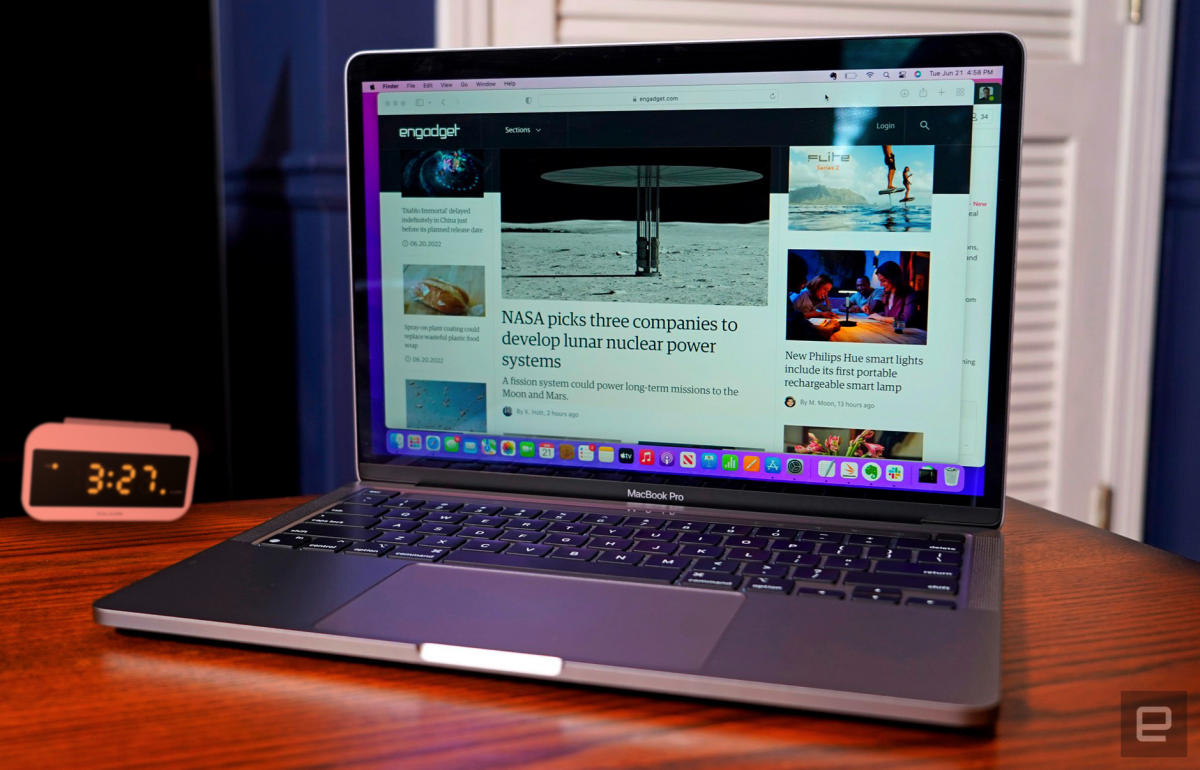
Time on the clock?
3:27
